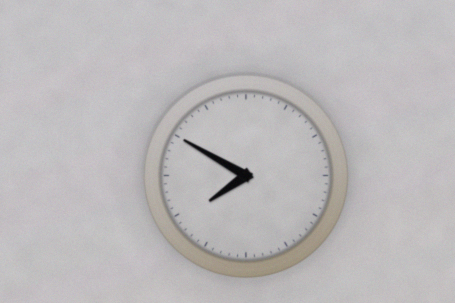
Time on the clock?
7:50
